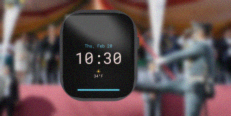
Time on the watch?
10:30
